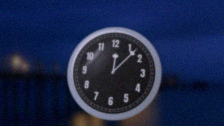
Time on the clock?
12:07
